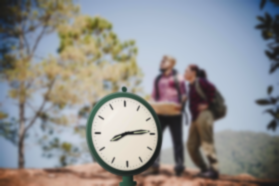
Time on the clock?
8:14
